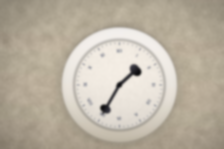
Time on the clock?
1:35
